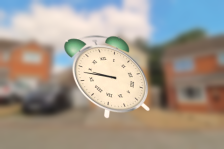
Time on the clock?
9:48
